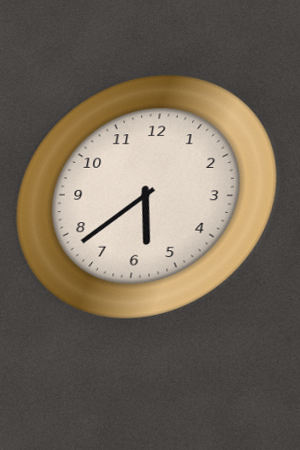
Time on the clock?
5:38
